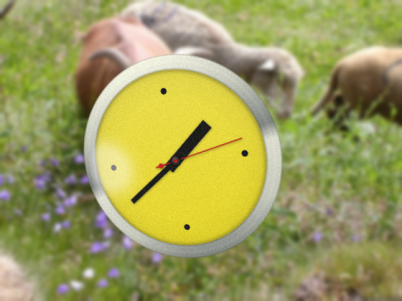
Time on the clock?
1:39:13
